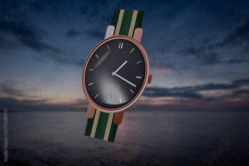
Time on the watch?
1:18
